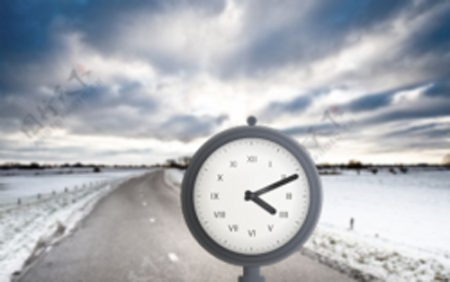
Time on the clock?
4:11
